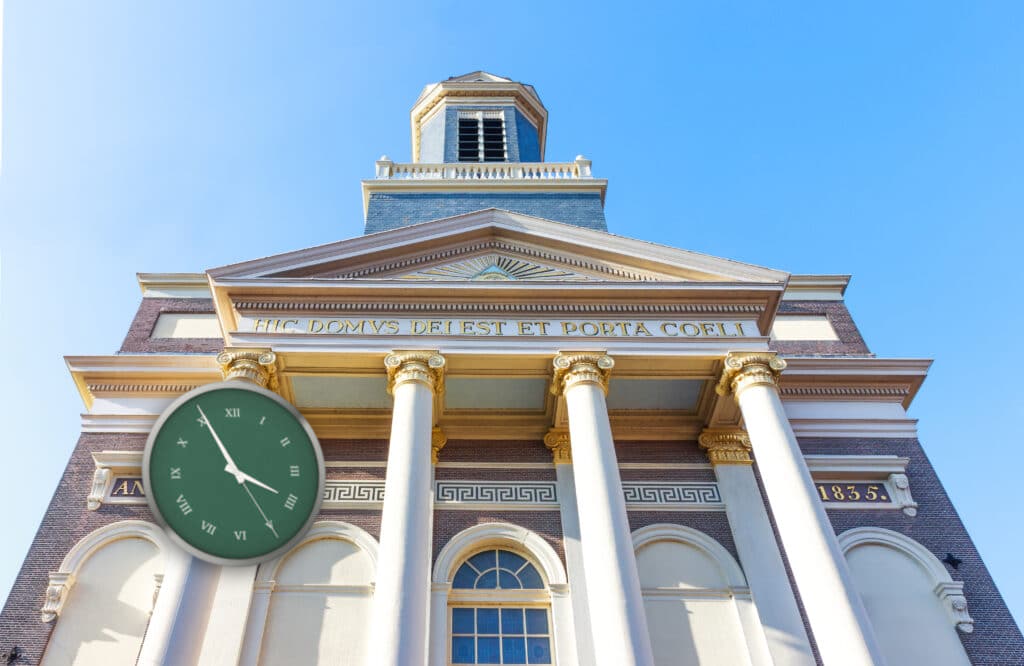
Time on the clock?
3:55:25
